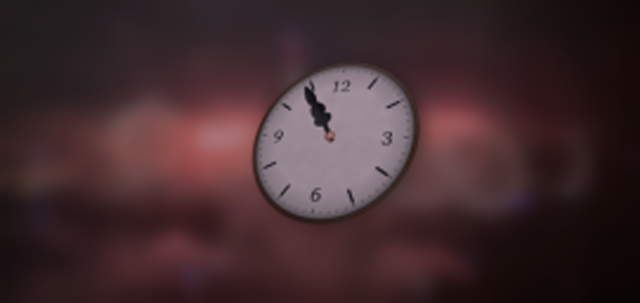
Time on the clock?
10:54
